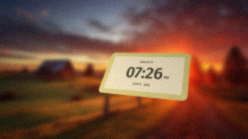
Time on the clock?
7:26
